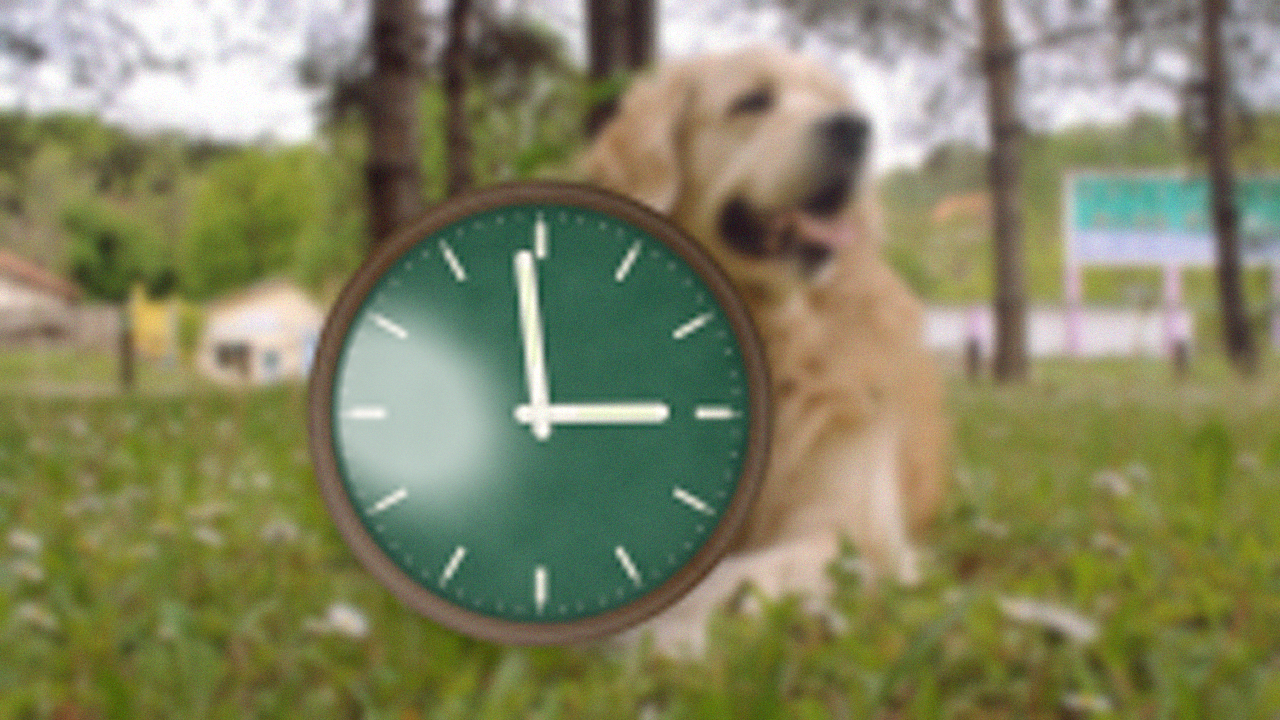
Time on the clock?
2:59
